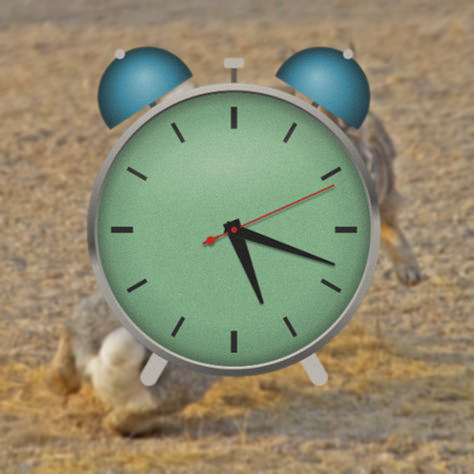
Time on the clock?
5:18:11
